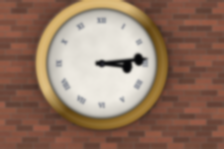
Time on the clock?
3:14
